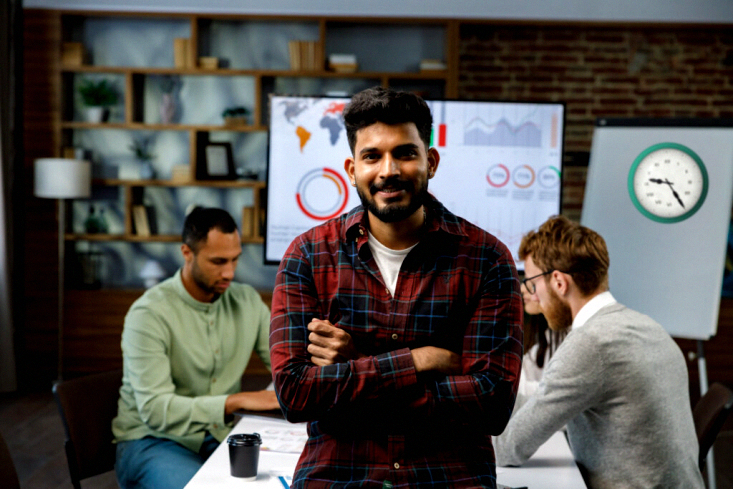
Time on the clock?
9:25
